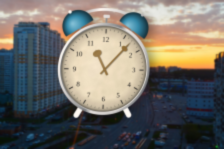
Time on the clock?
11:07
